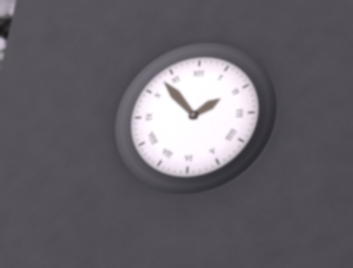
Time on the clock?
1:53
